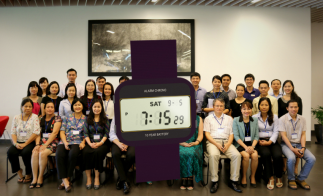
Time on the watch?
7:15:29
